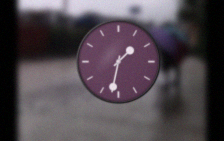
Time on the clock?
1:32
